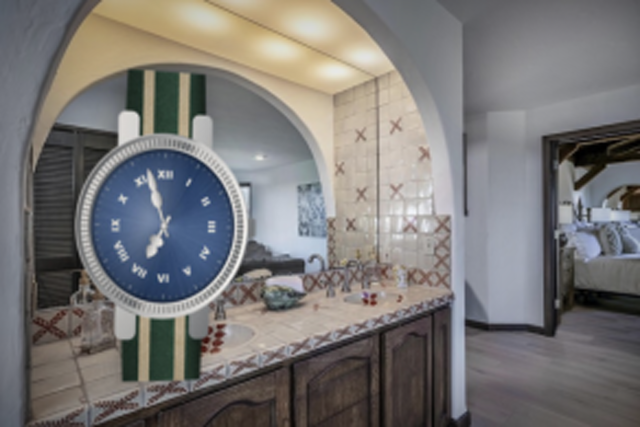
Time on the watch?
6:57
